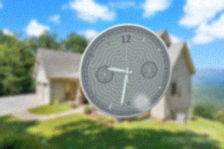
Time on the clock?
9:32
